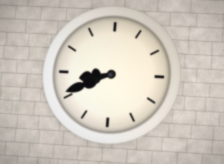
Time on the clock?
8:41
